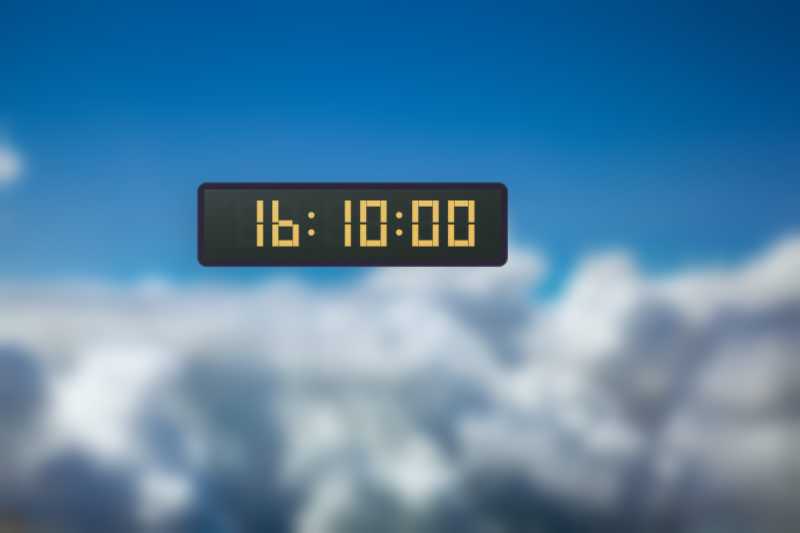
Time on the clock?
16:10:00
